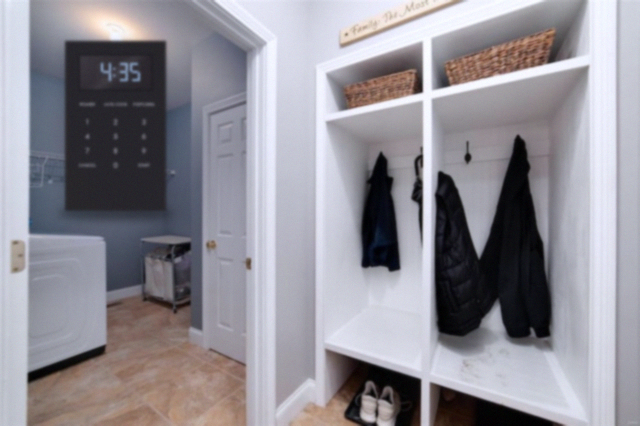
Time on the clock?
4:35
